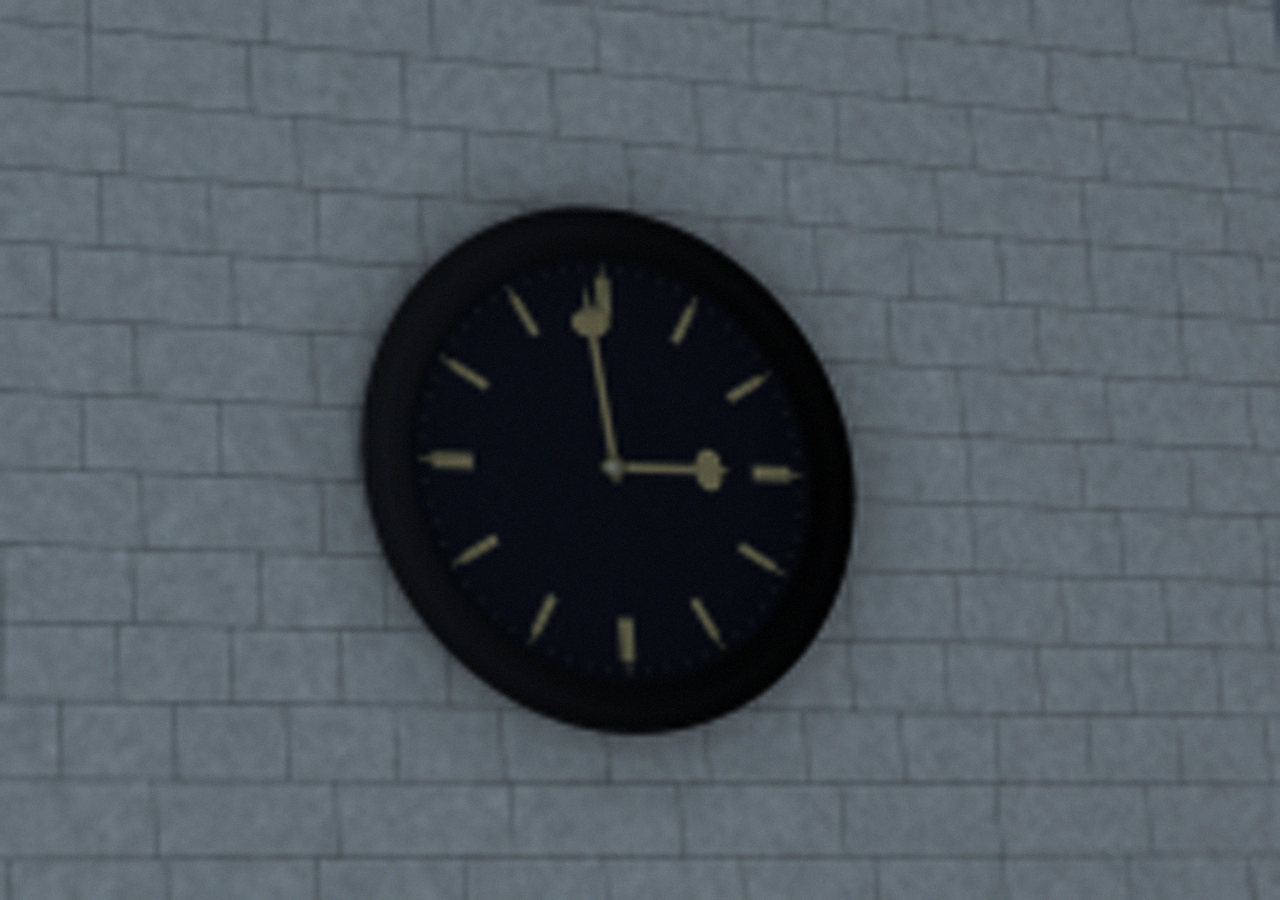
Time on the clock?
2:59
